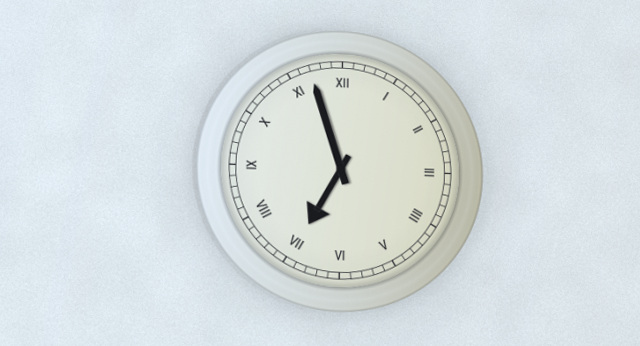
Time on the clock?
6:57
